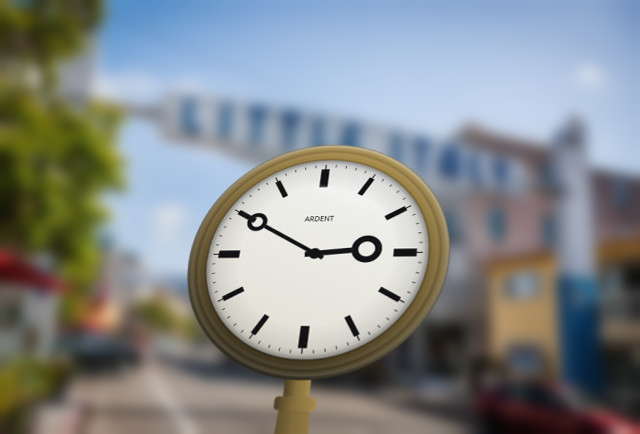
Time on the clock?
2:50
